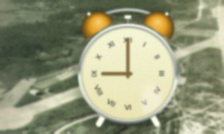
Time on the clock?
9:00
